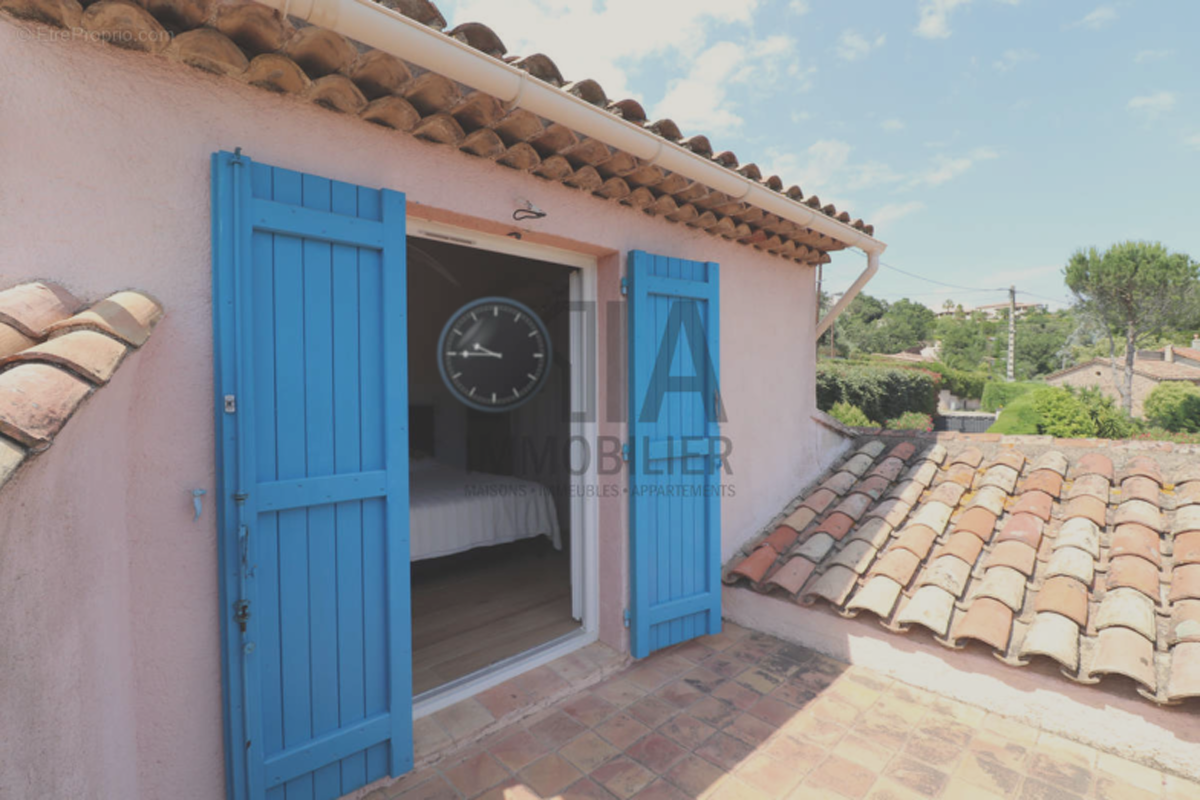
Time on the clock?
9:45
